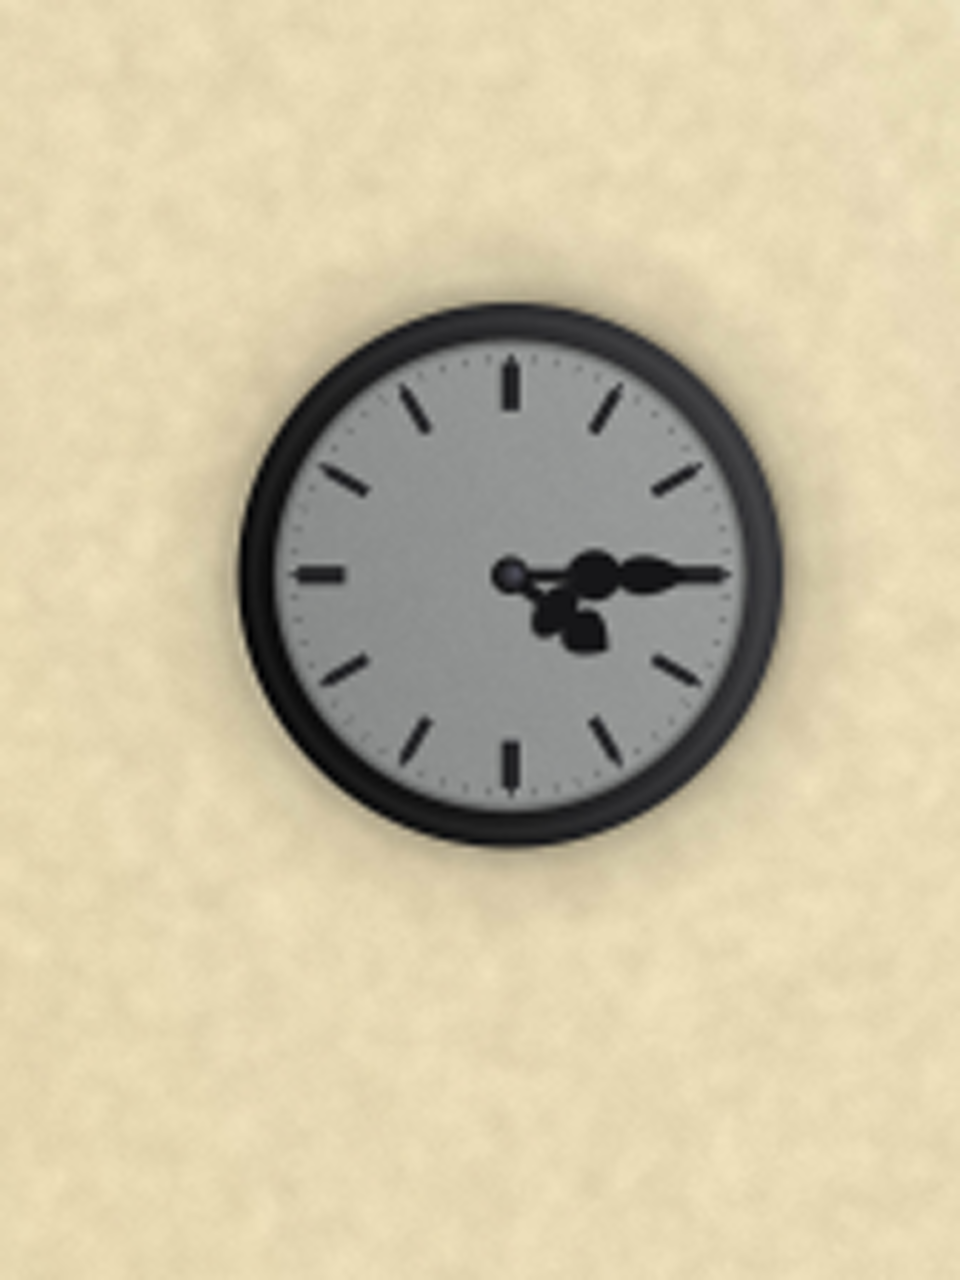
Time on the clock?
4:15
